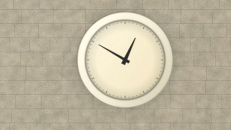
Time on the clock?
12:50
